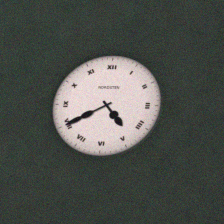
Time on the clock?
4:40
